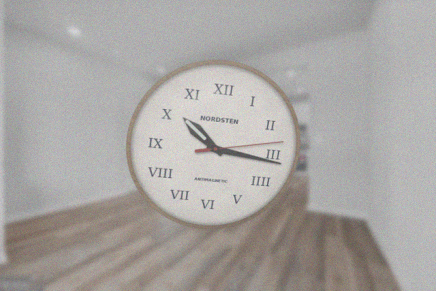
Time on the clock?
10:16:13
